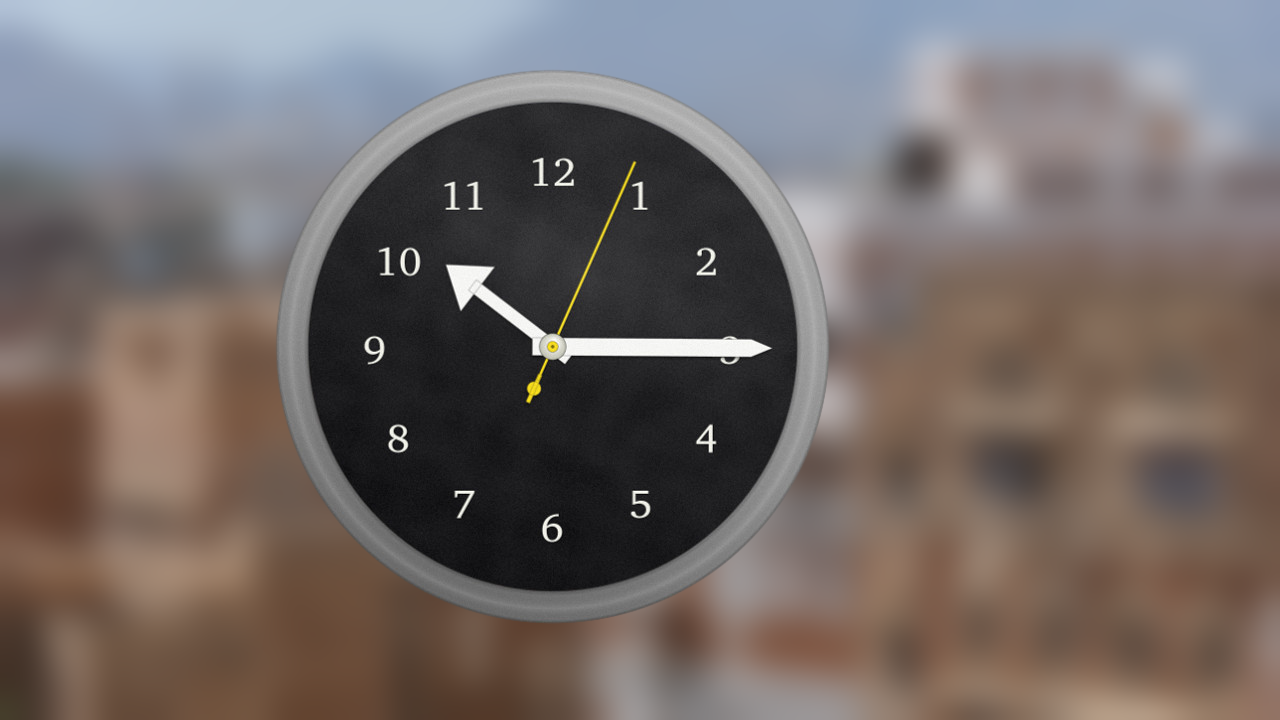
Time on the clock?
10:15:04
